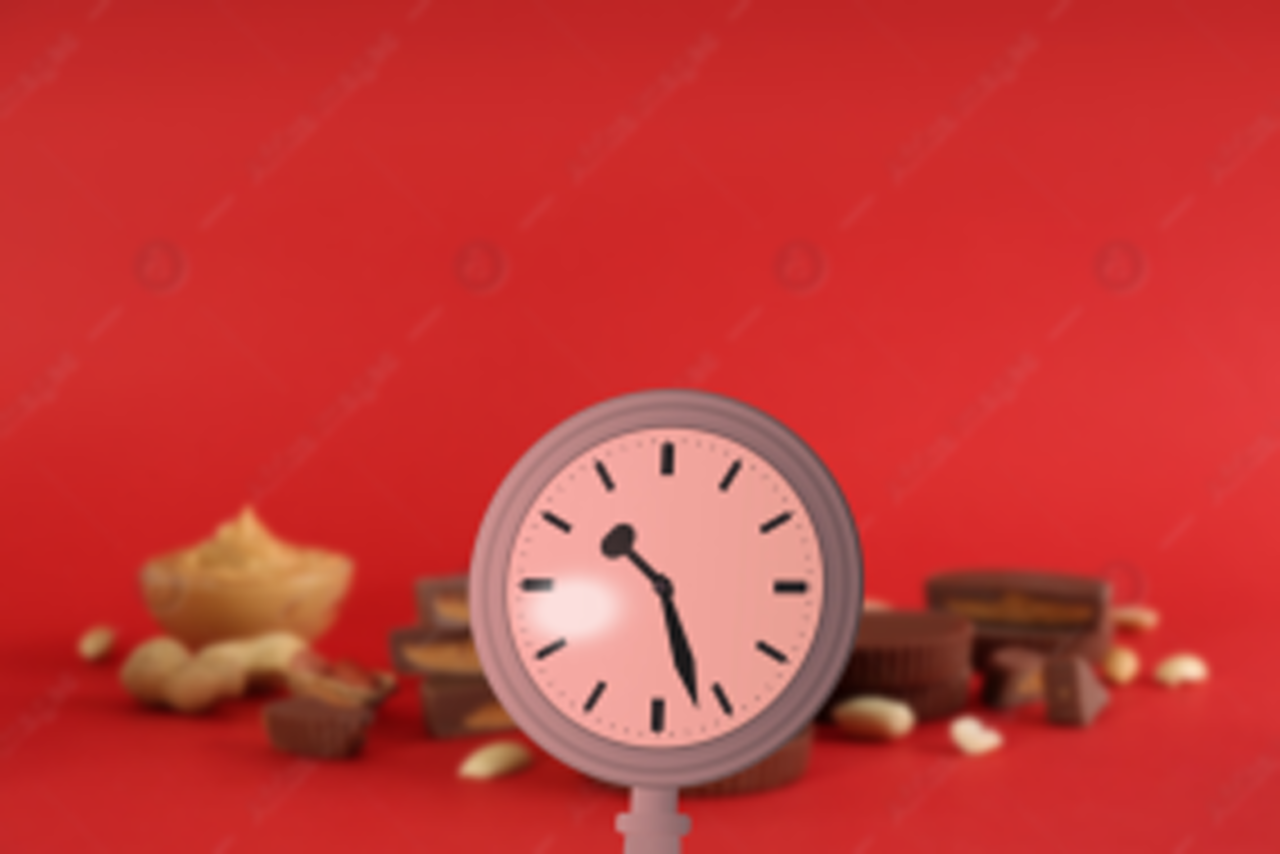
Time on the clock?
10:27
